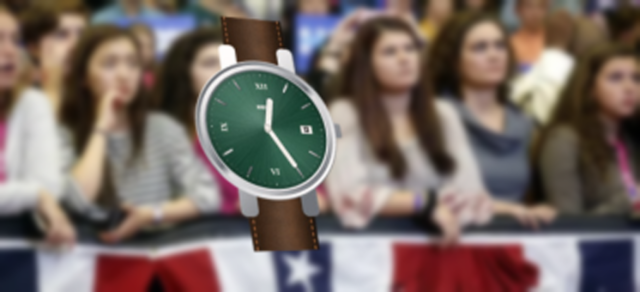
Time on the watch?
12:25
